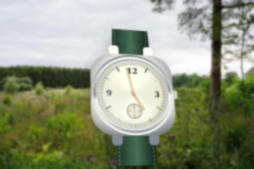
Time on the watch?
4:58
